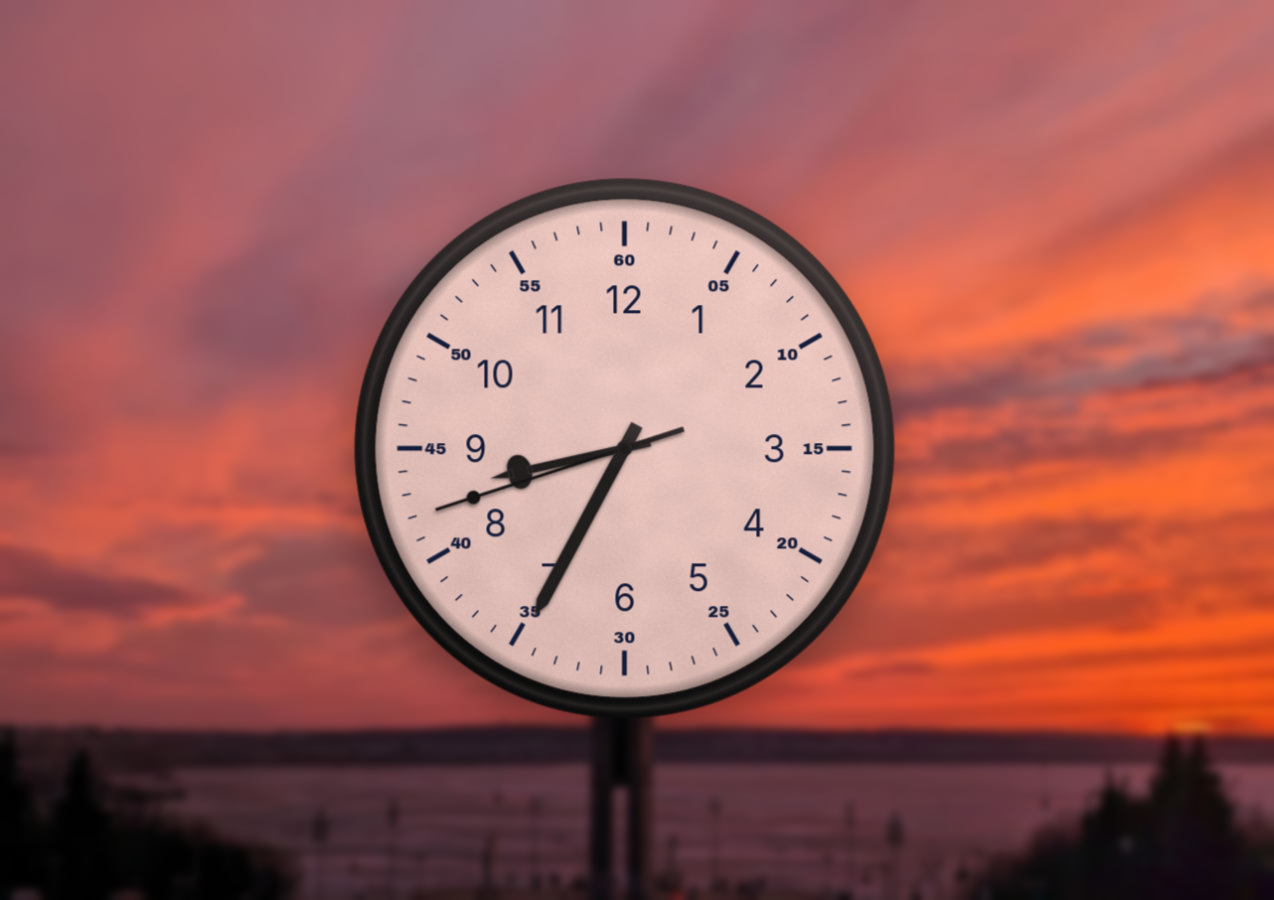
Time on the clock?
8:34:42
